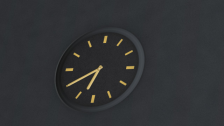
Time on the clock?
6:40
